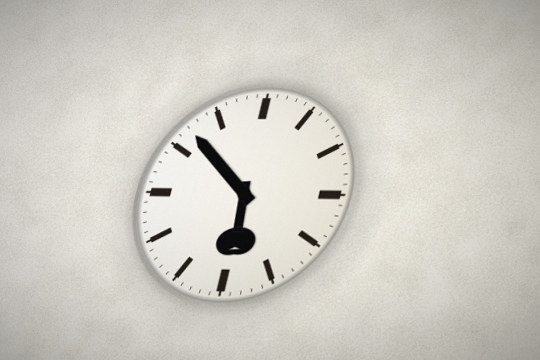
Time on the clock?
5:52
